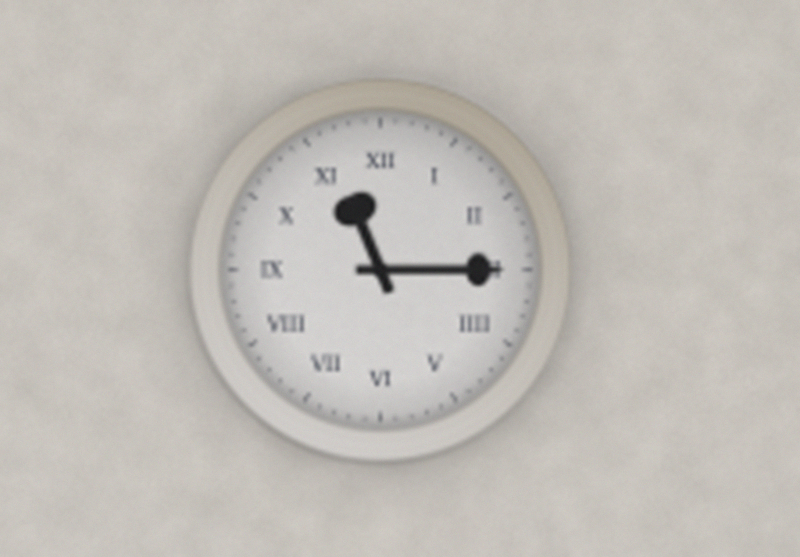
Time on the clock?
11:15
